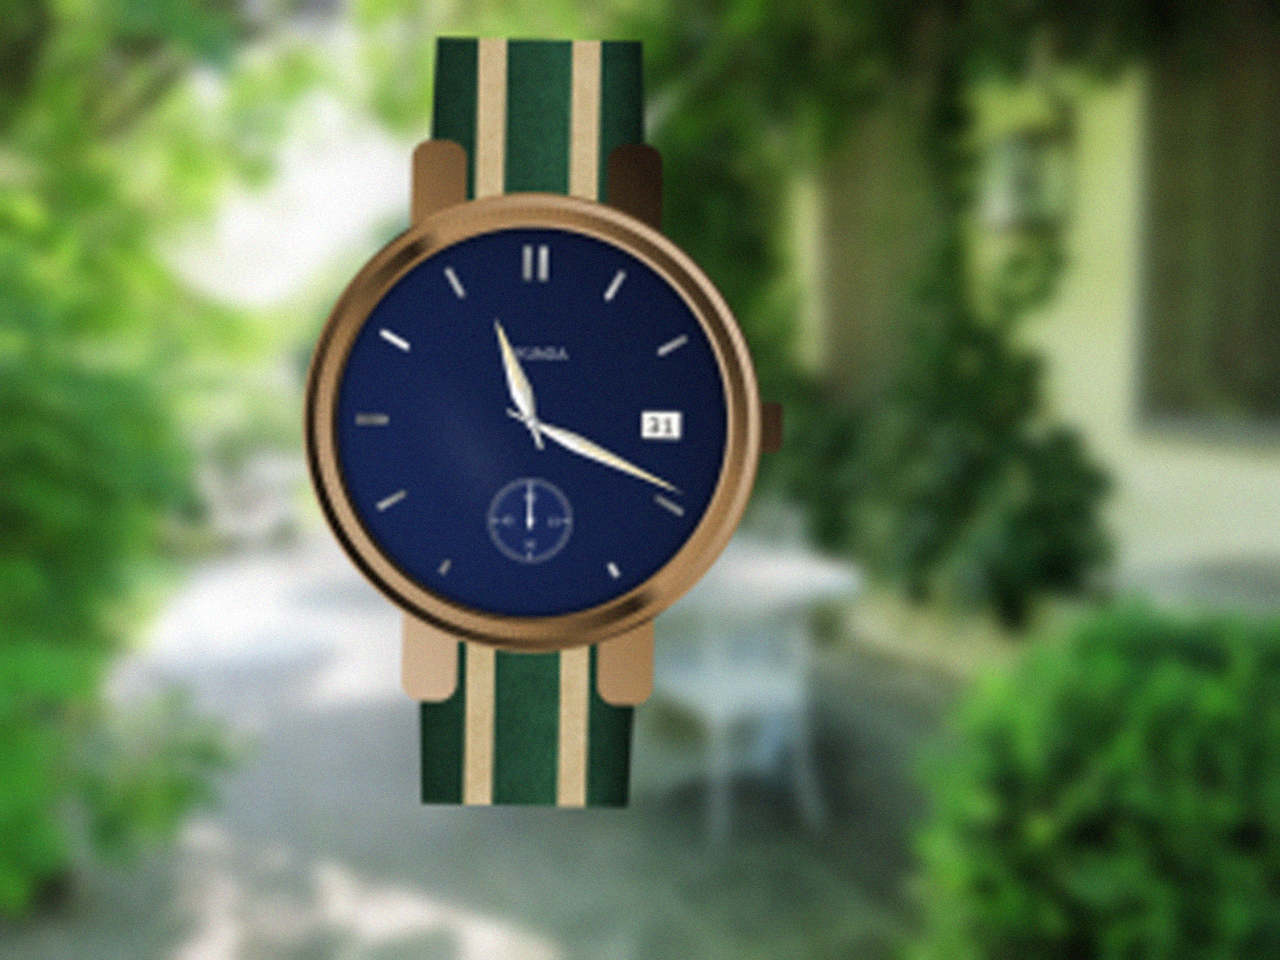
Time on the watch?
11:19
